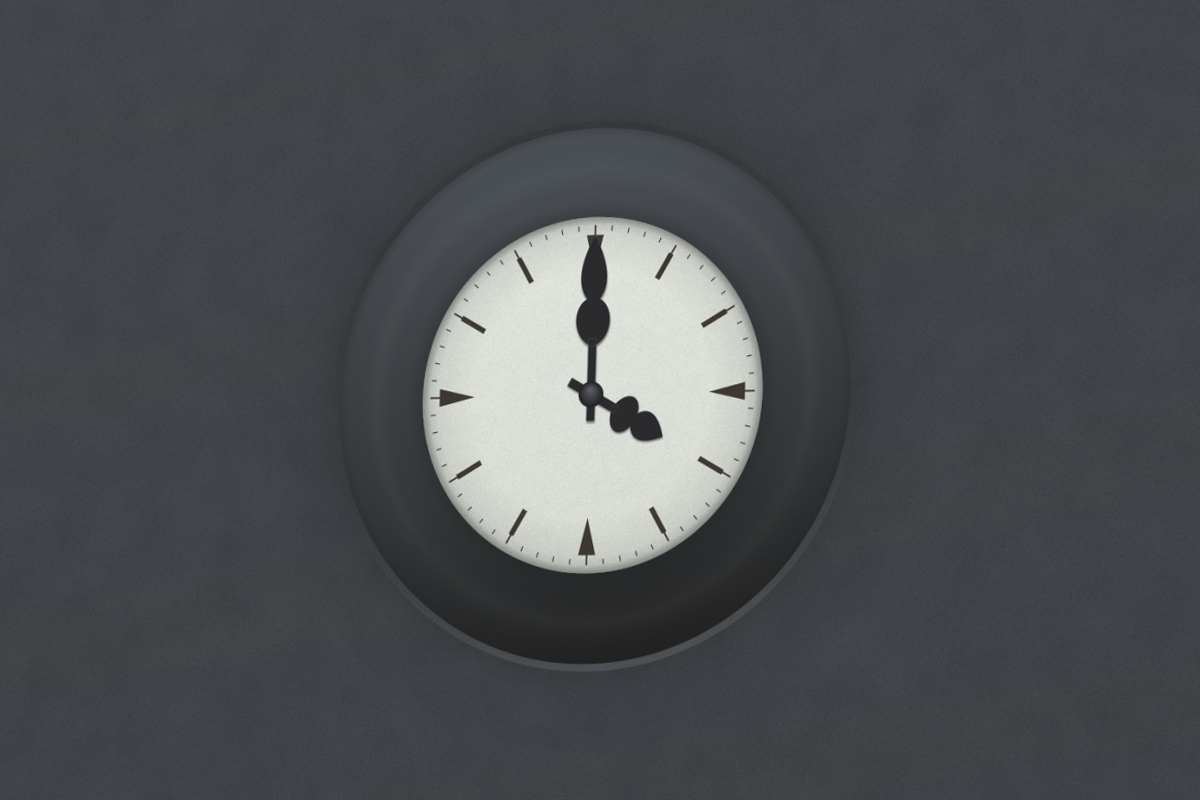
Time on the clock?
4:00
